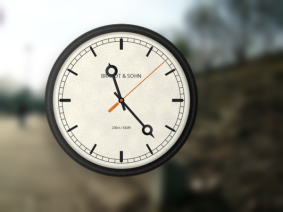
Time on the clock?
11:23:08
